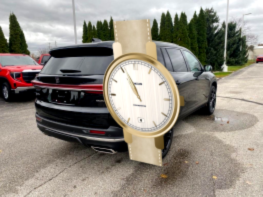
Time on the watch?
10:56
